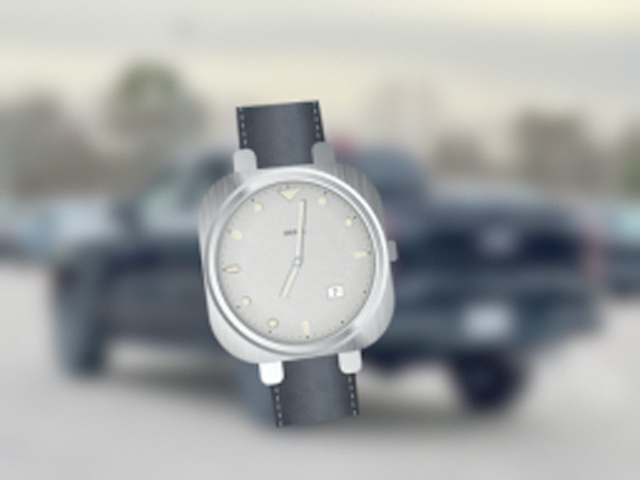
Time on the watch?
7:02
